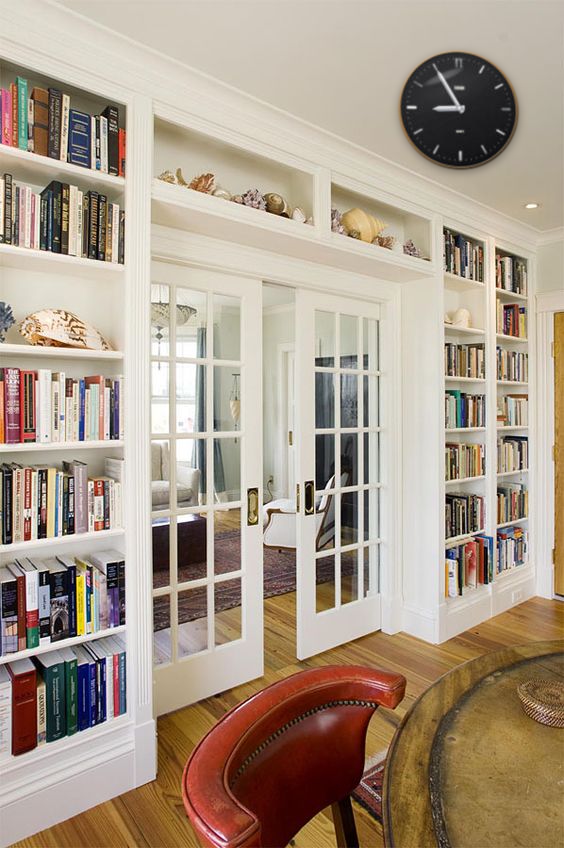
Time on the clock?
8:55
